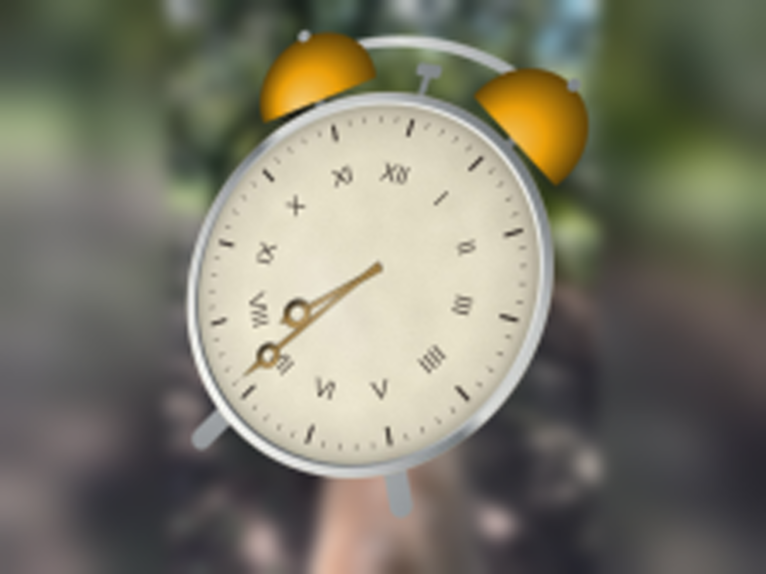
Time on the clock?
7:36
